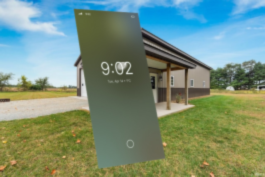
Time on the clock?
9:02
